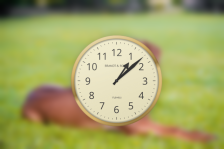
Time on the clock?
1:08
